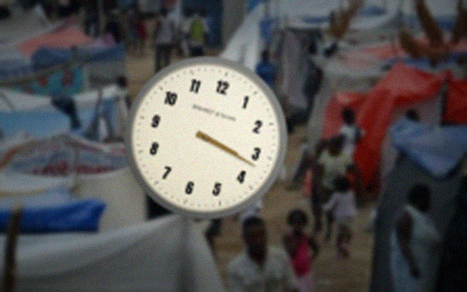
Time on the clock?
3:17
